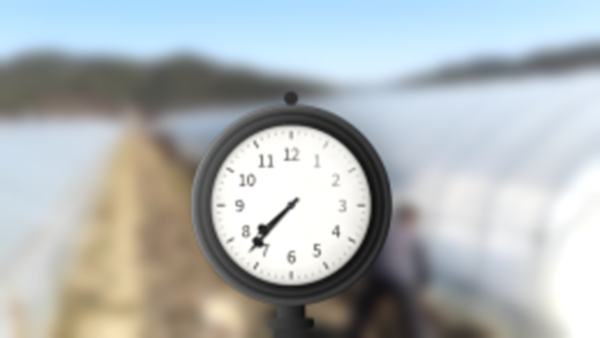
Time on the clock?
7:37
